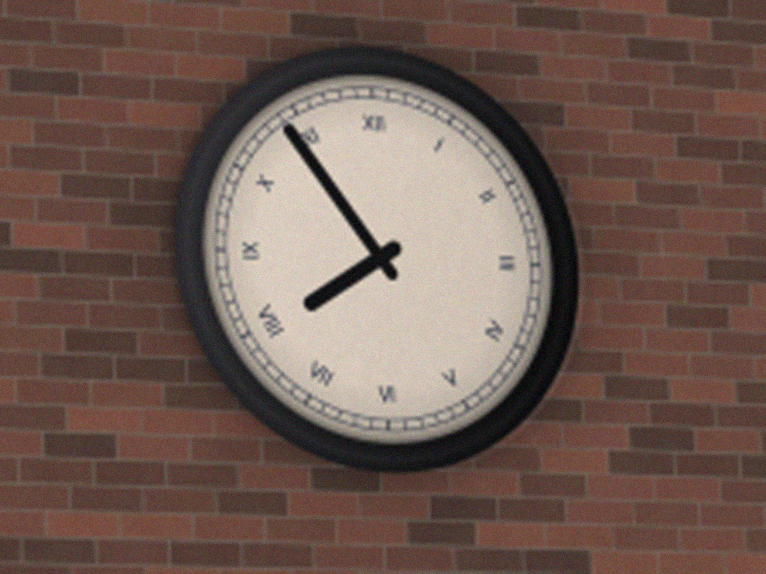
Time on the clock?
7:54
